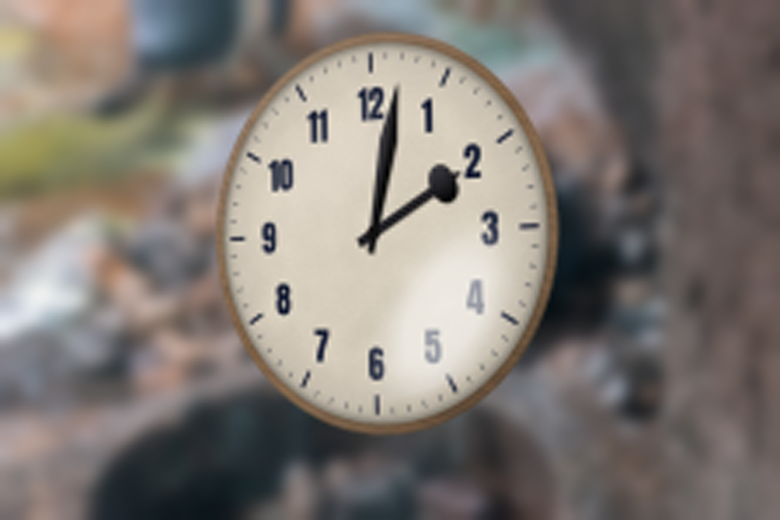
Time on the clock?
2:02
